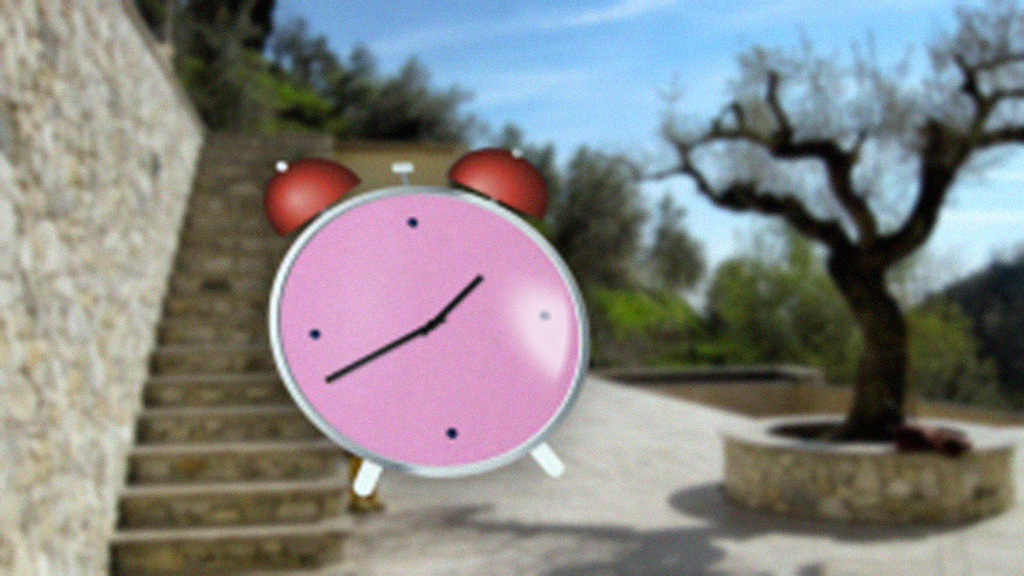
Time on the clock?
1:41
